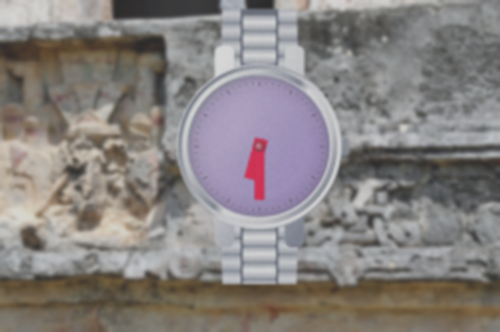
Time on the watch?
6:30
